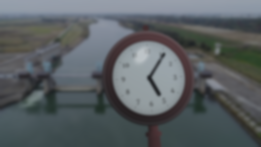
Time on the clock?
5:06
